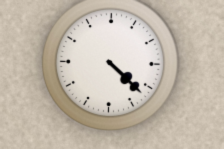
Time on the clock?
4:22
